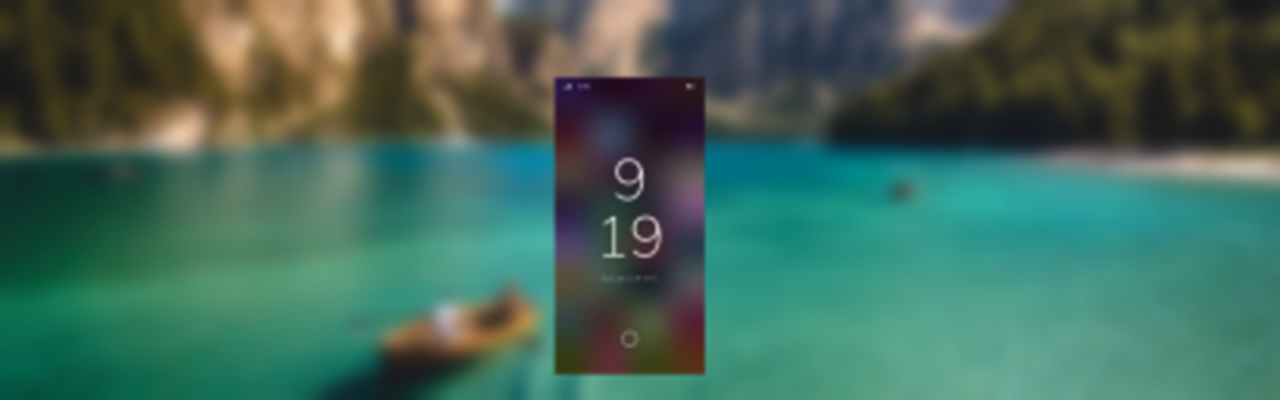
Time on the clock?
9:19
